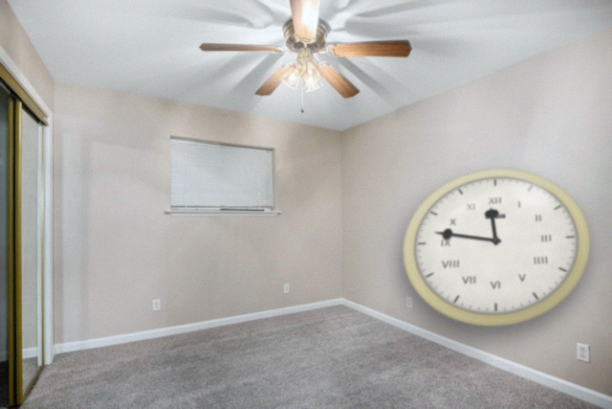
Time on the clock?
11:47
